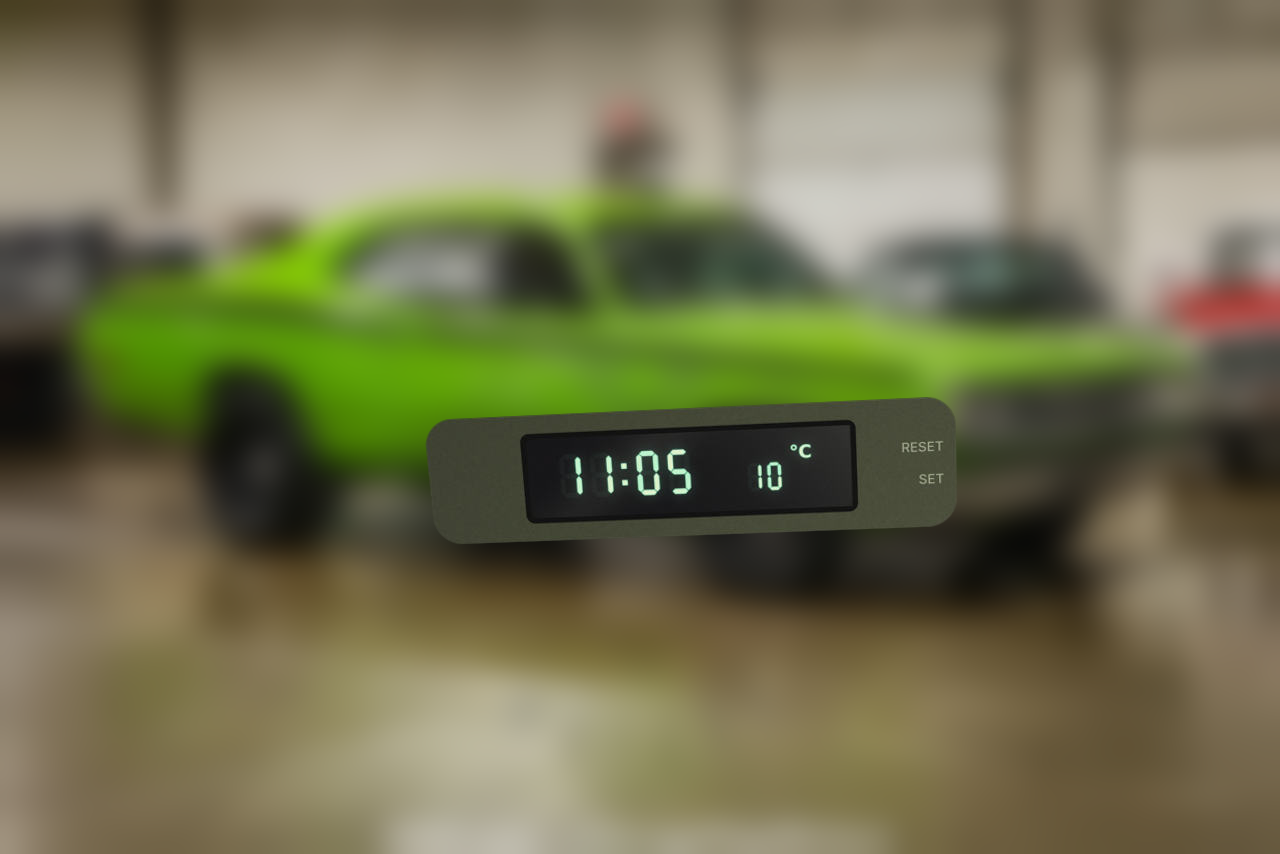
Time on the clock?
11:05
